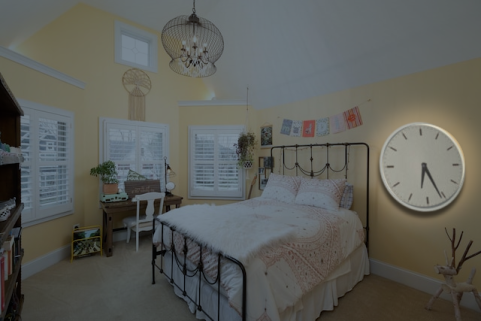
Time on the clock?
6:26
